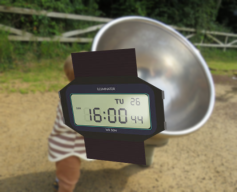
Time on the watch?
16:00:44
